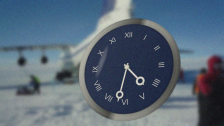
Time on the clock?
4:32
